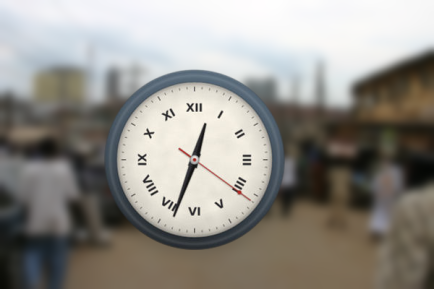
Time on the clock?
12:33:21
